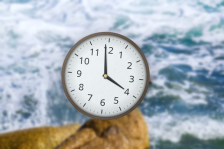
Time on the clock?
3:59
